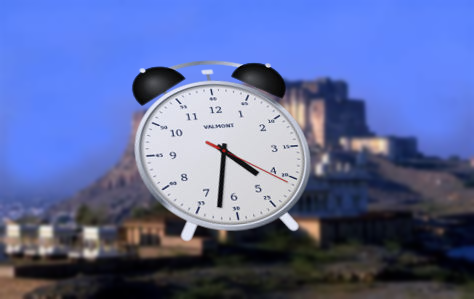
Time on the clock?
4:32:21
